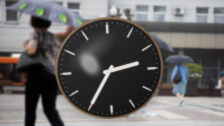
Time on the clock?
2:35
